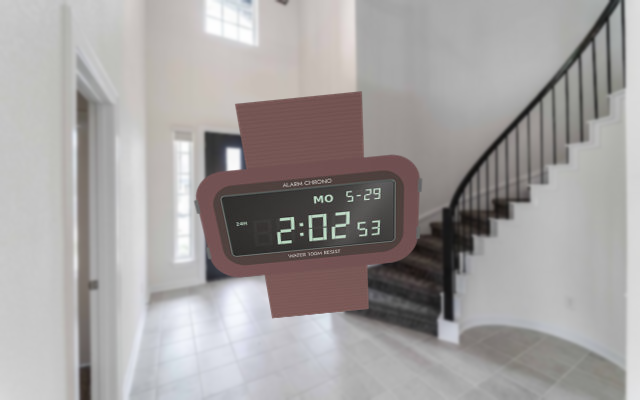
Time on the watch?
2:02:53
